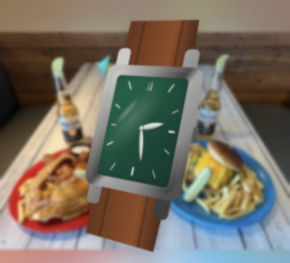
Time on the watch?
2:28
